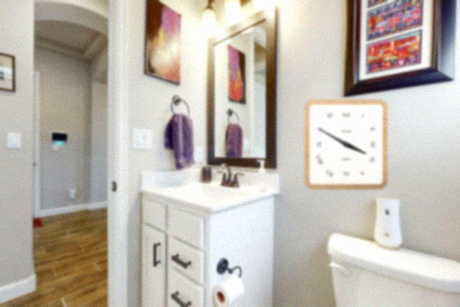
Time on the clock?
3:50
